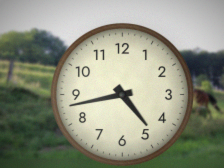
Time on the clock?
4:43
